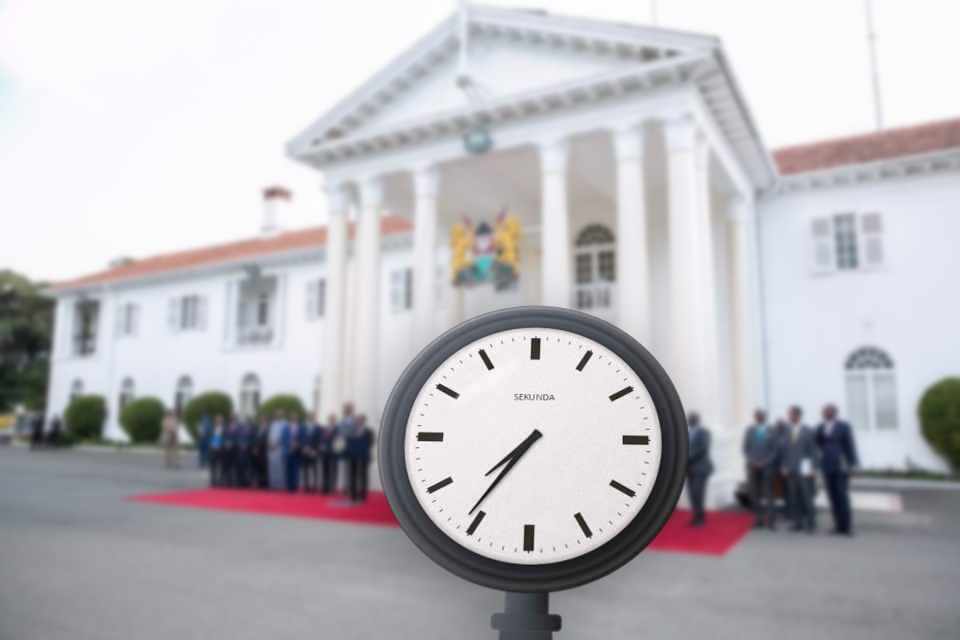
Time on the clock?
7:36
